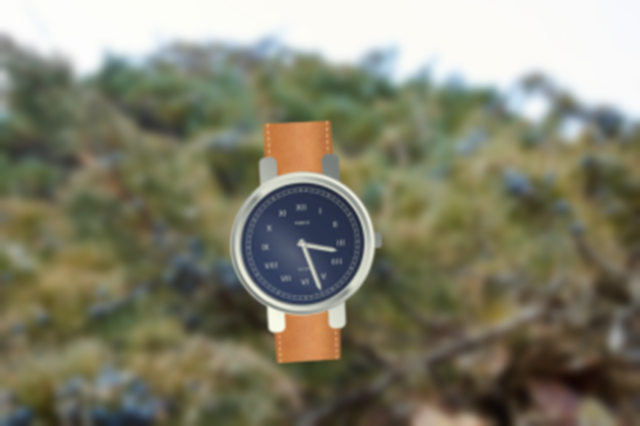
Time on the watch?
3:27
